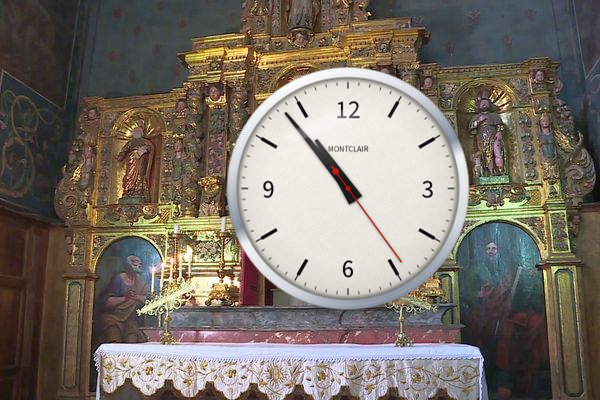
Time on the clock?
10:53:24
